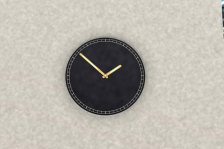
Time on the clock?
1:52
